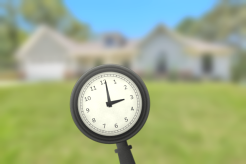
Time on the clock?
3:01
